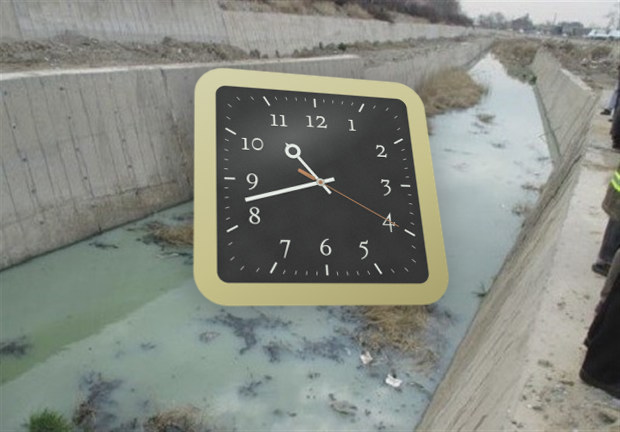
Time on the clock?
10:42:20
